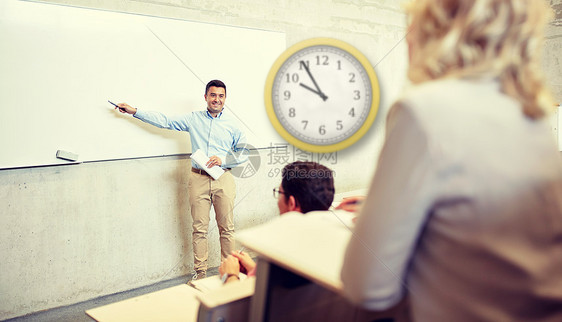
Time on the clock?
9:55
